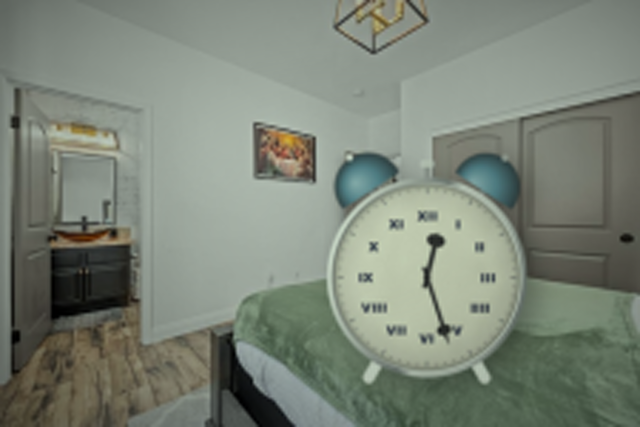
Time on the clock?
12:27
